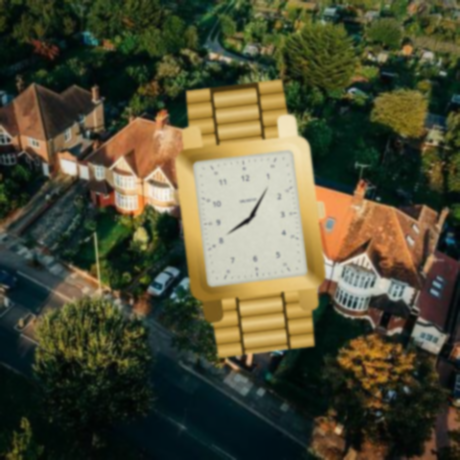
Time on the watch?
8:06
